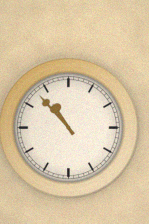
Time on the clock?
10:53
